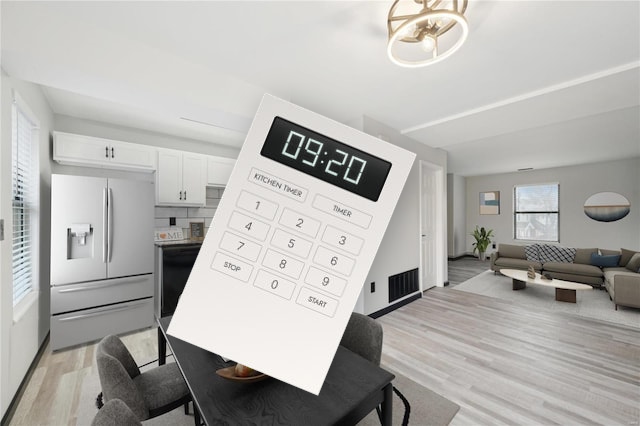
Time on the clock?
9:20
